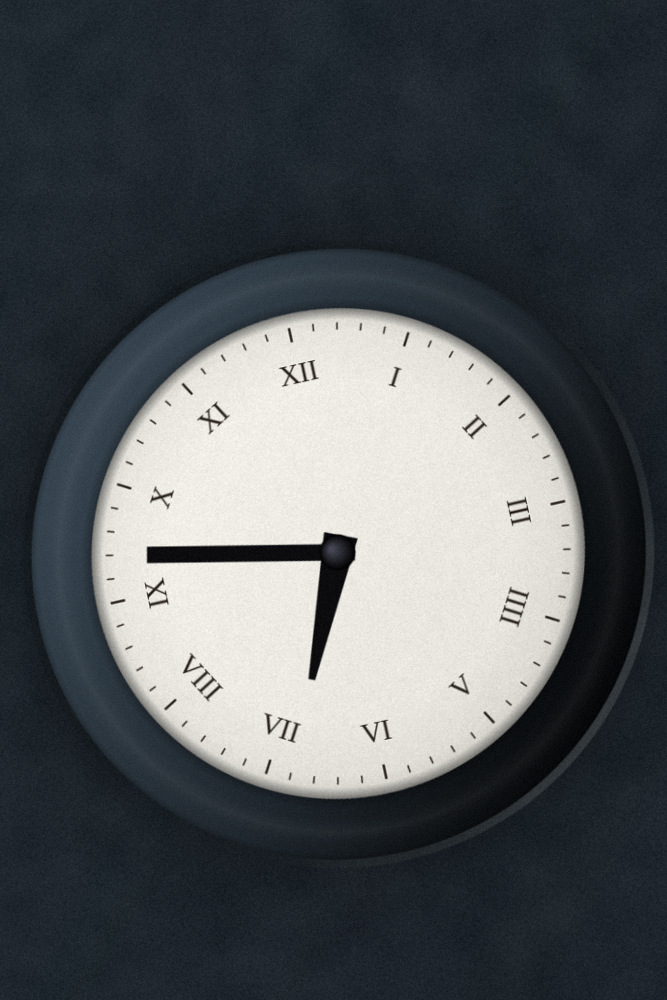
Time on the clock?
6:47
